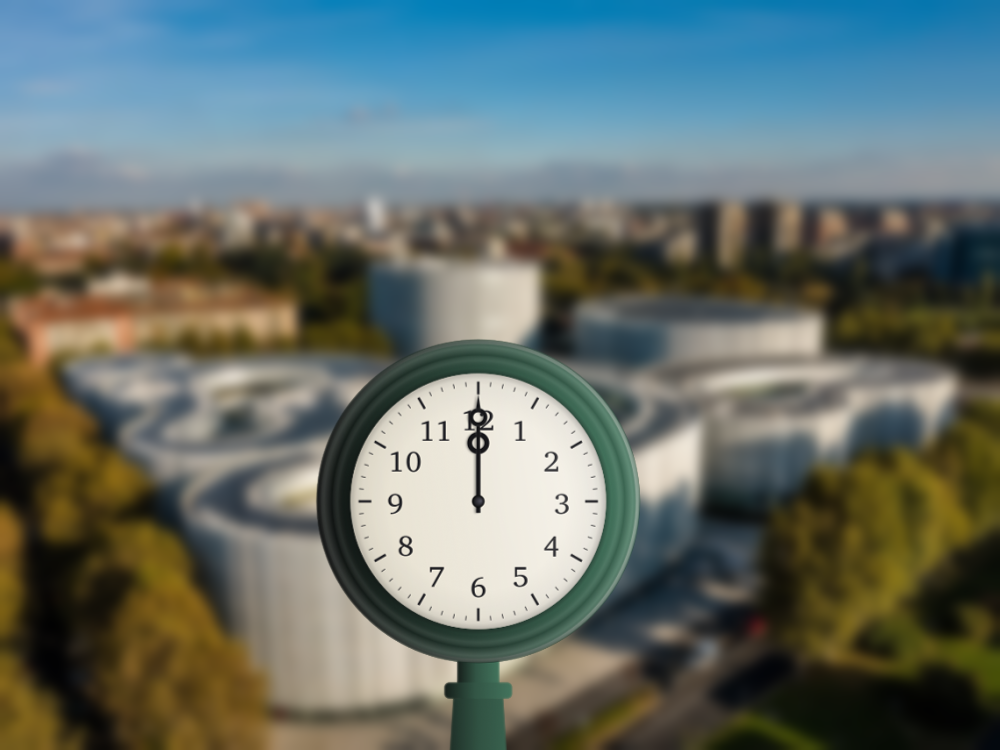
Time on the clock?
12:00
